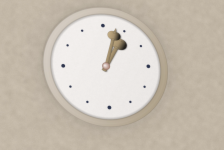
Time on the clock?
1:03
